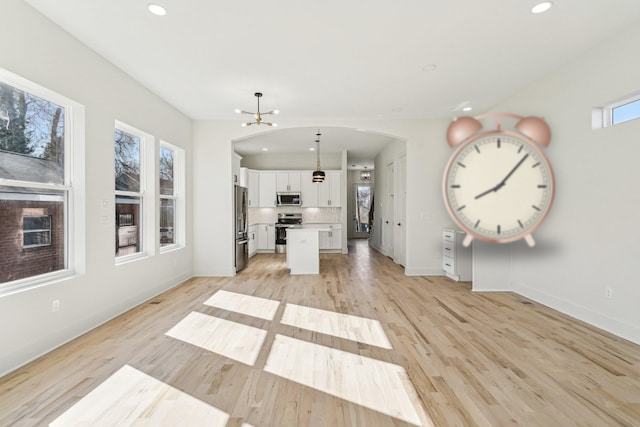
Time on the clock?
8:07
